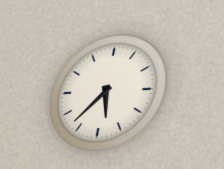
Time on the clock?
5:37
